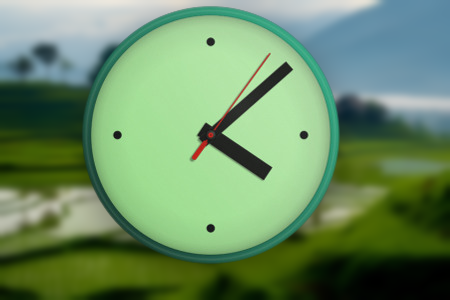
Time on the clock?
4:08:06
